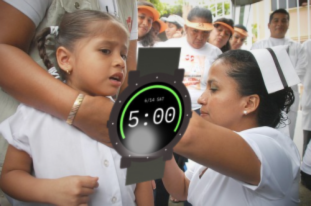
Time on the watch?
5:00
